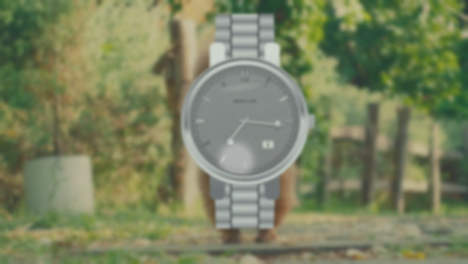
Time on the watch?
7:16
